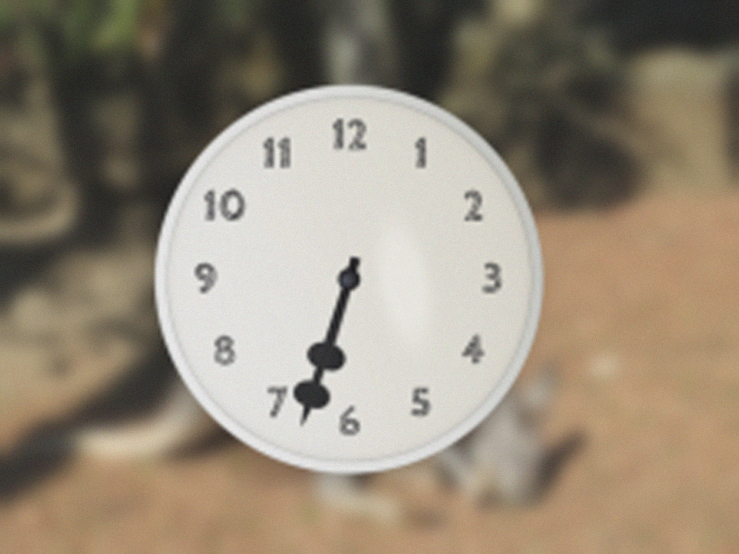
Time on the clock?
6:33
